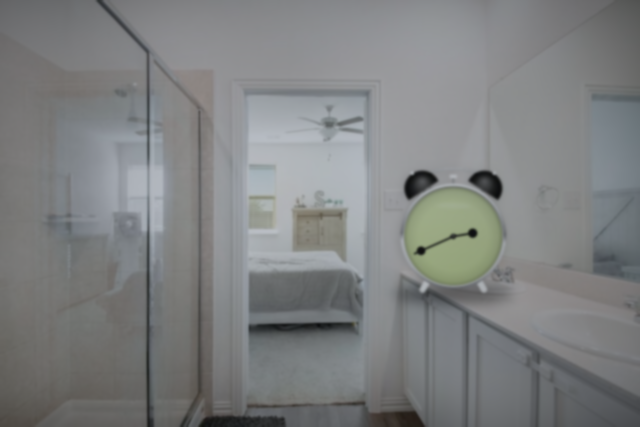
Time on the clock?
2:41
